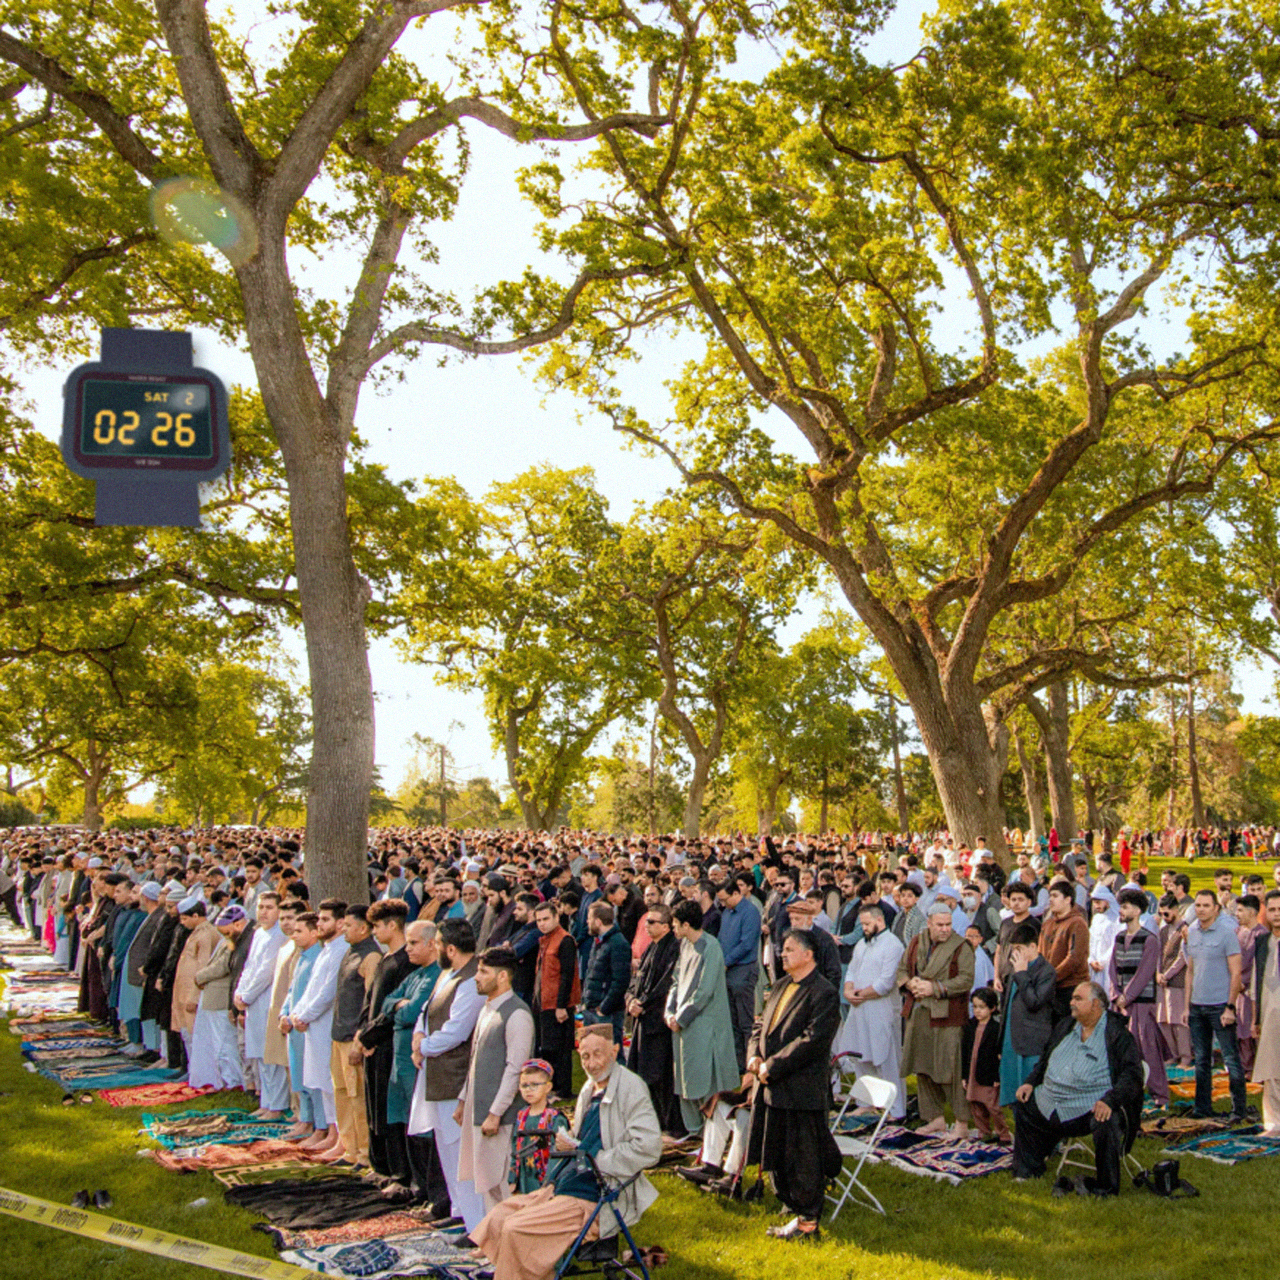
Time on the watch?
2:26
